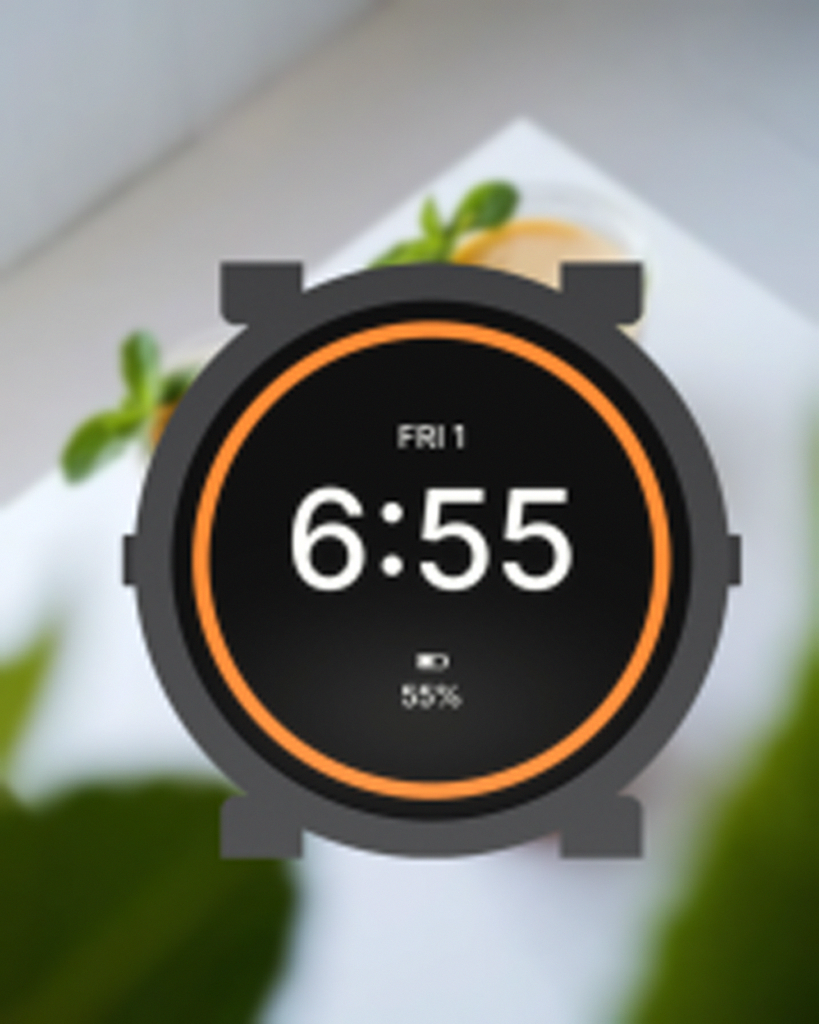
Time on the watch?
6:55
